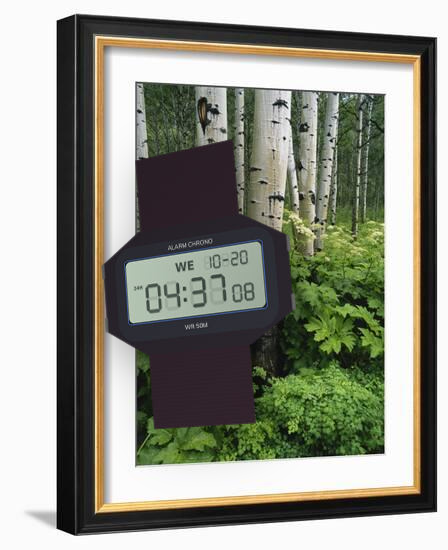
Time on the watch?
4:37:08
